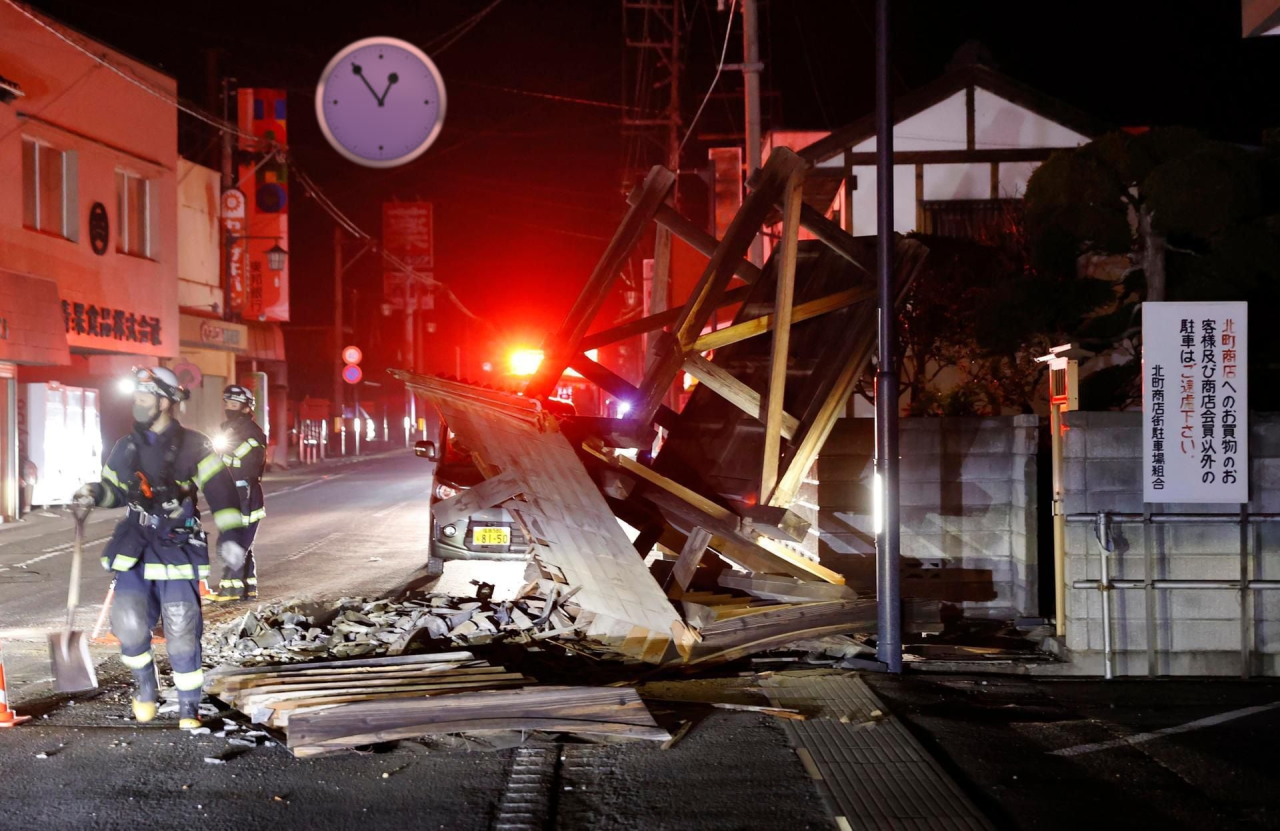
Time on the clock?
12:54
